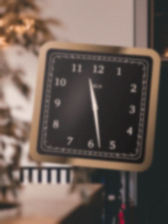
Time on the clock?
11:28
